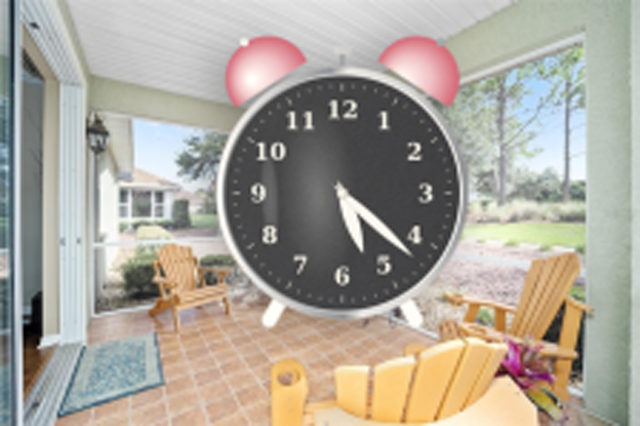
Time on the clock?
5:22
